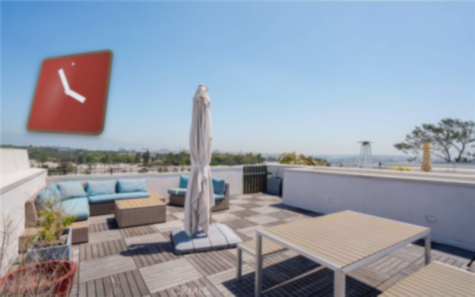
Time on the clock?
3:55
